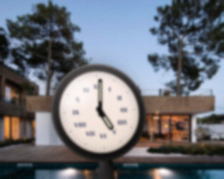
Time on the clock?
5:01
